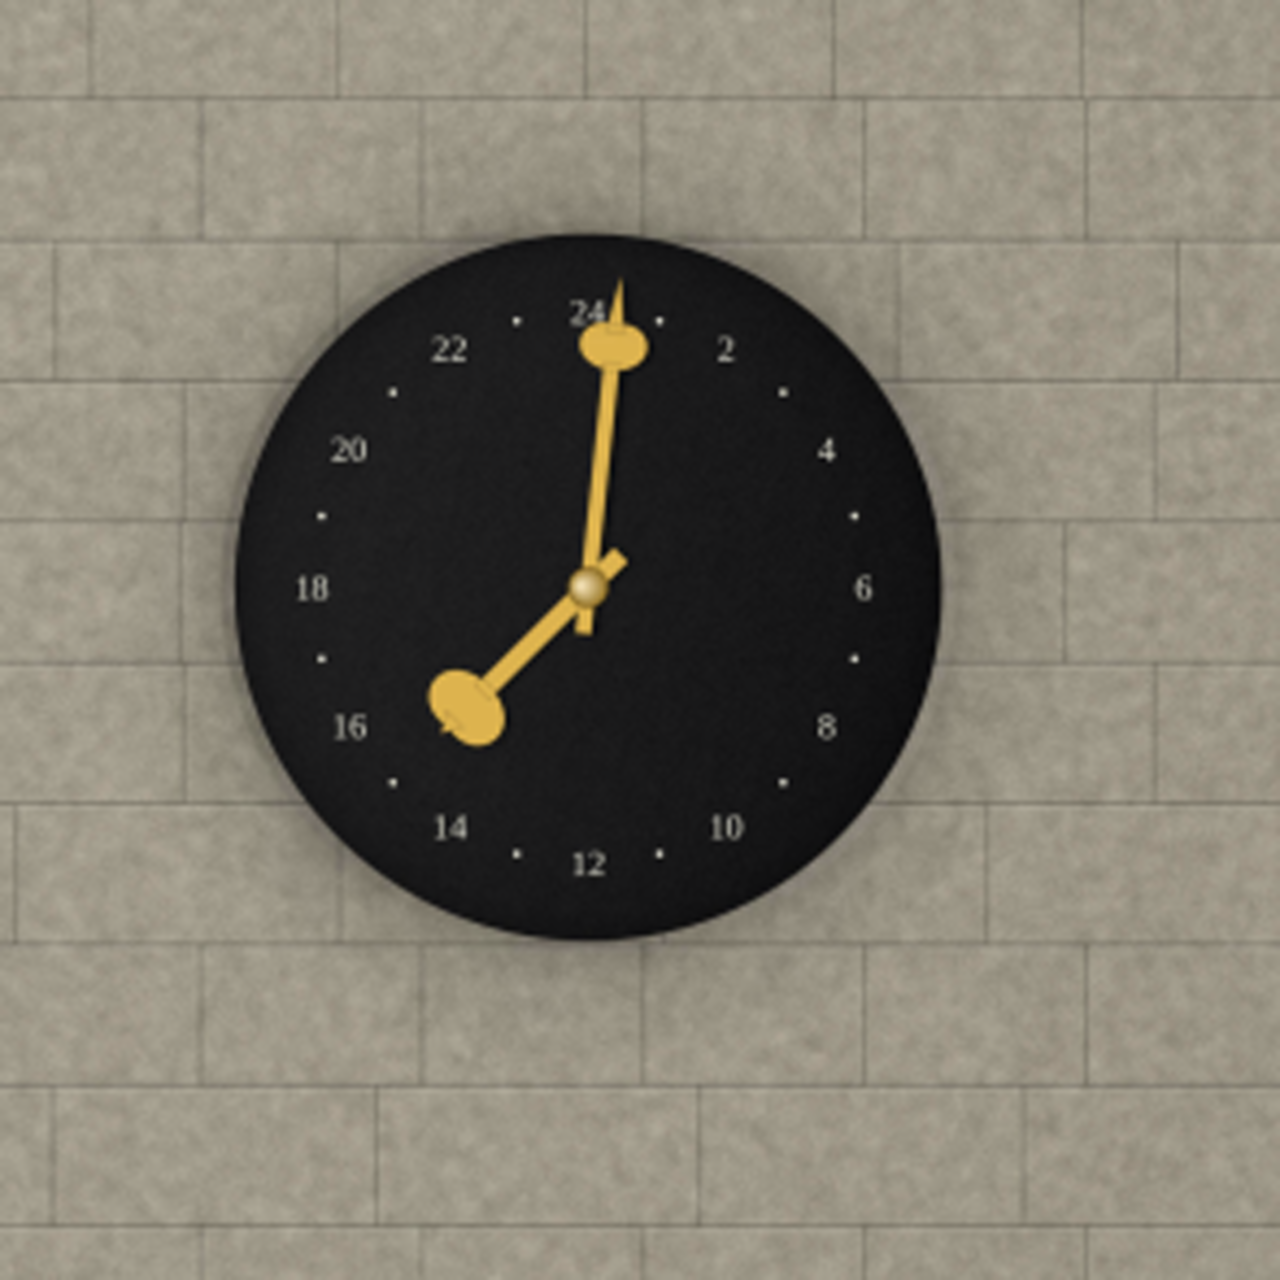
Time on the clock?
15:01
